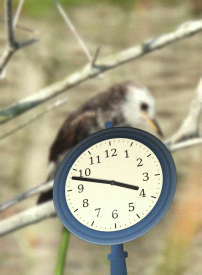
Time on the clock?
3:48
